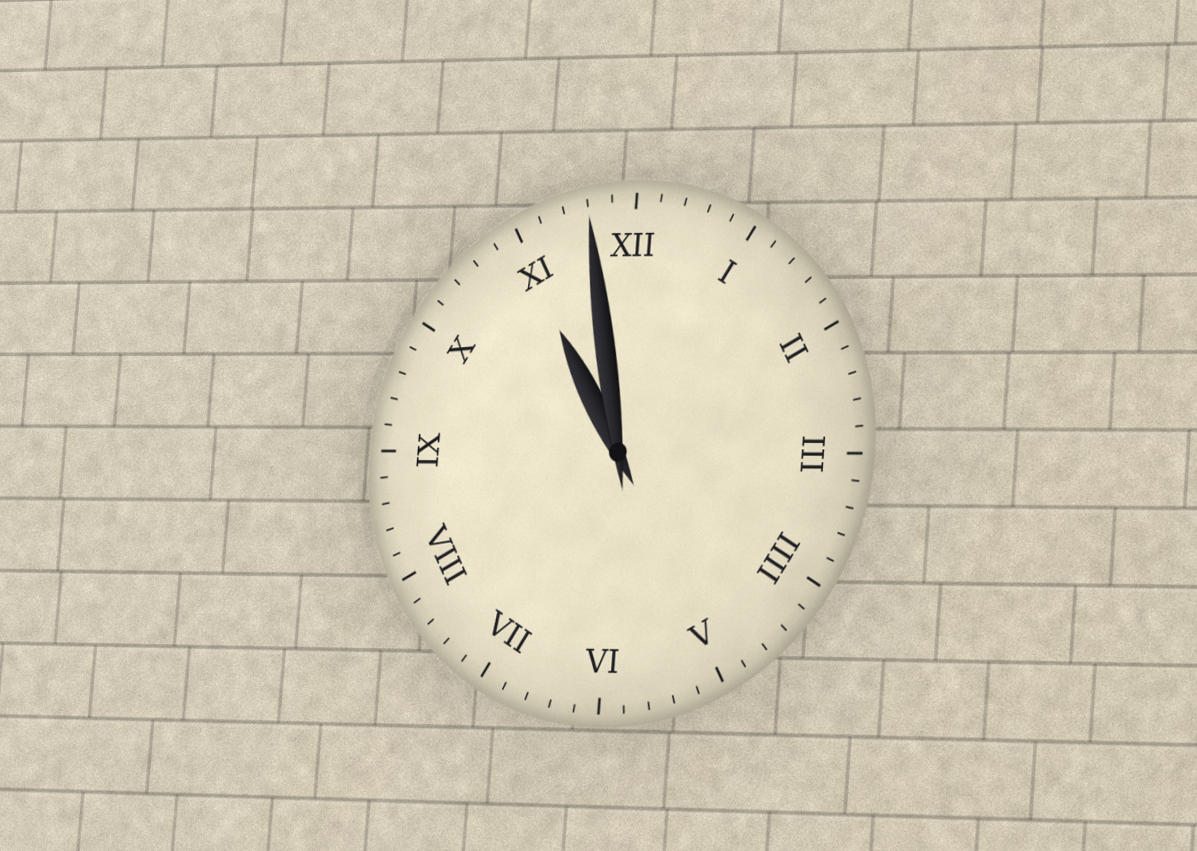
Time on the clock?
10:58
